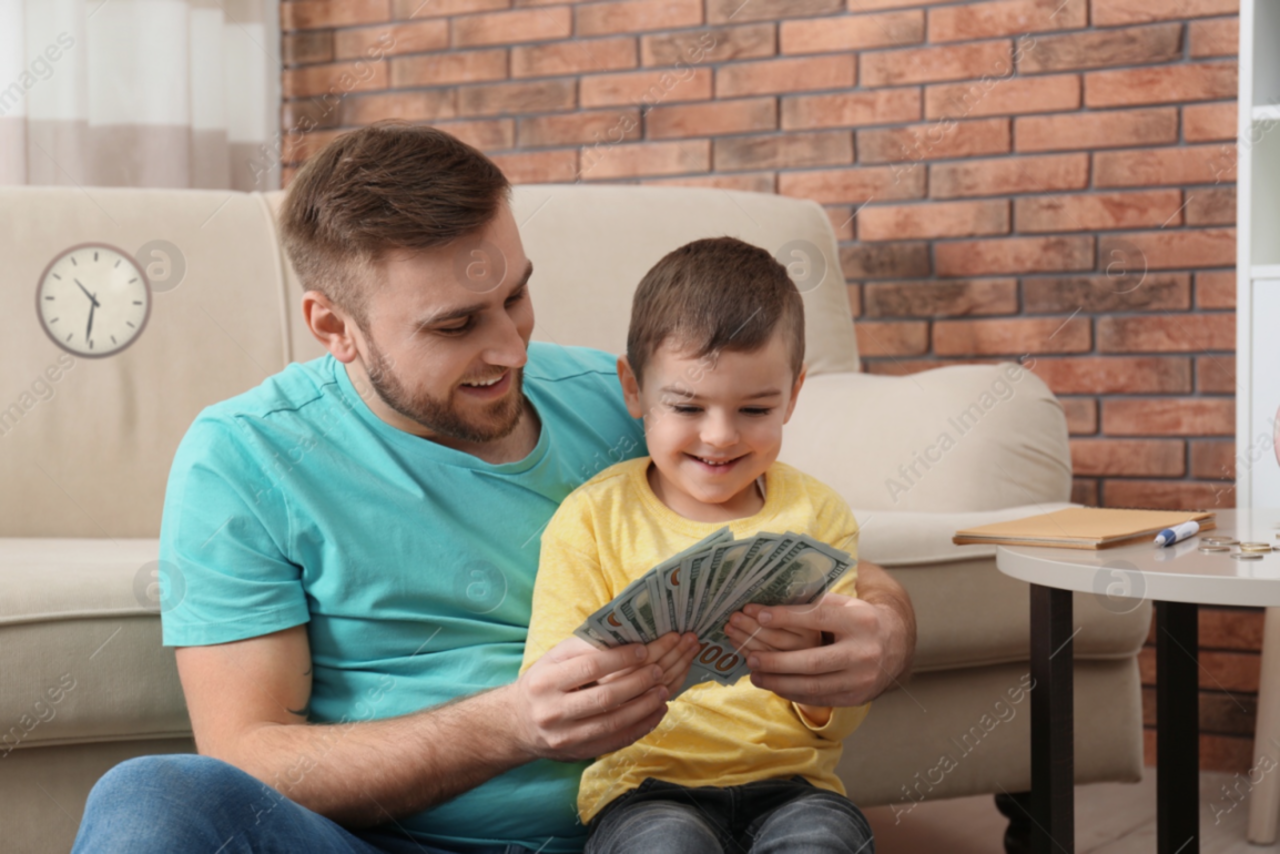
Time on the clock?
10:31
